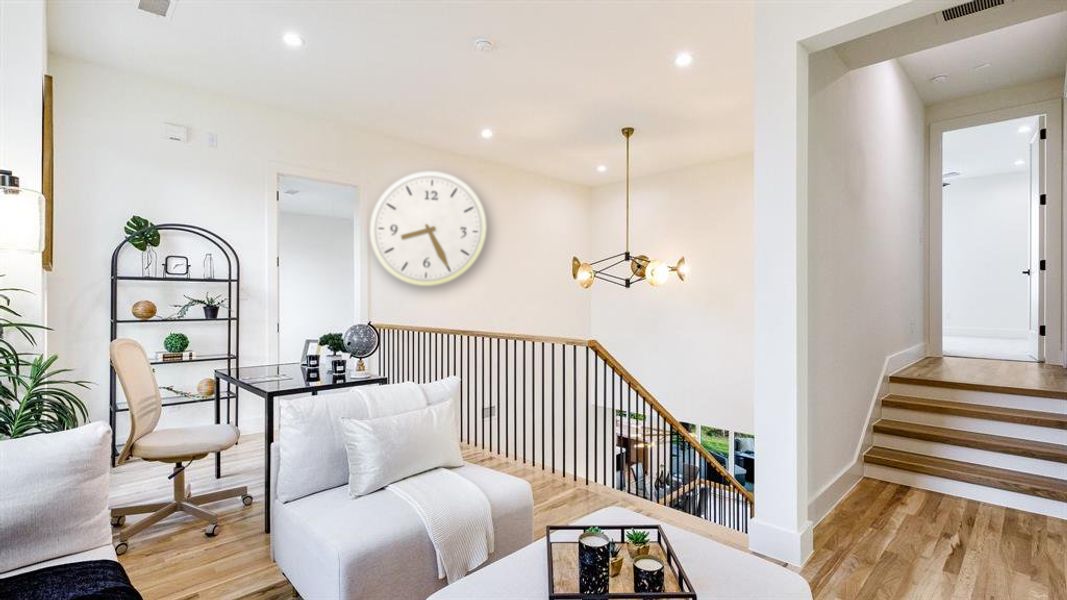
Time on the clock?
8:25
